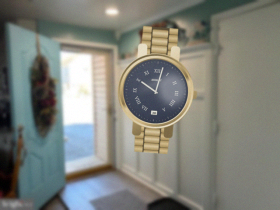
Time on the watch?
10:02
